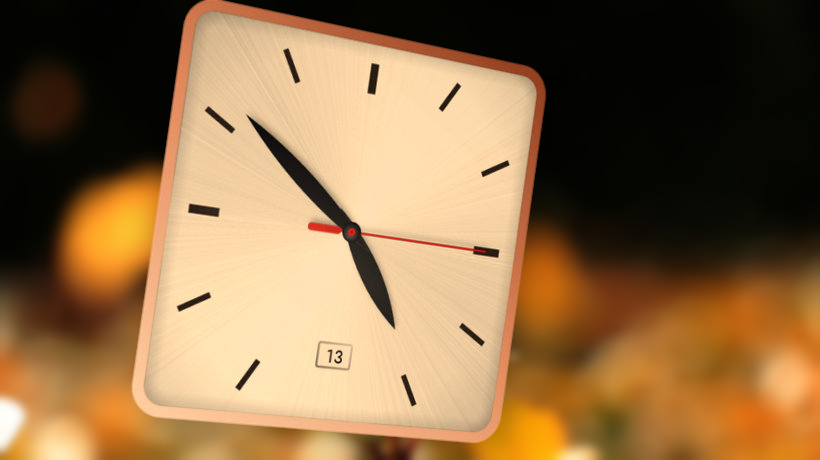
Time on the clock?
4:51:15
